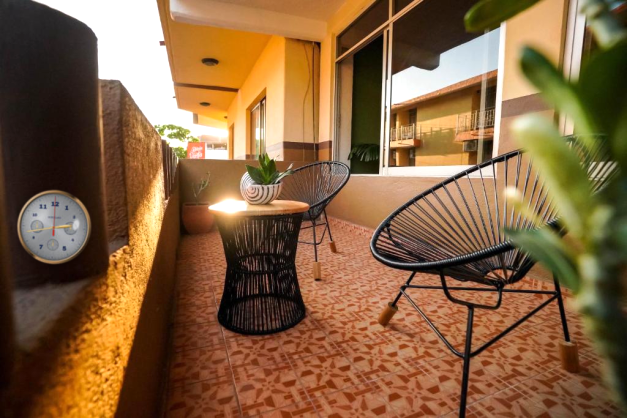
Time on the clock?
2:43
